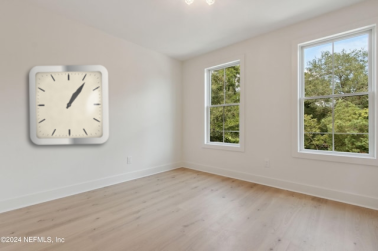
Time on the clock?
1:06
